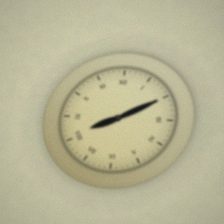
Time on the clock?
8:10
